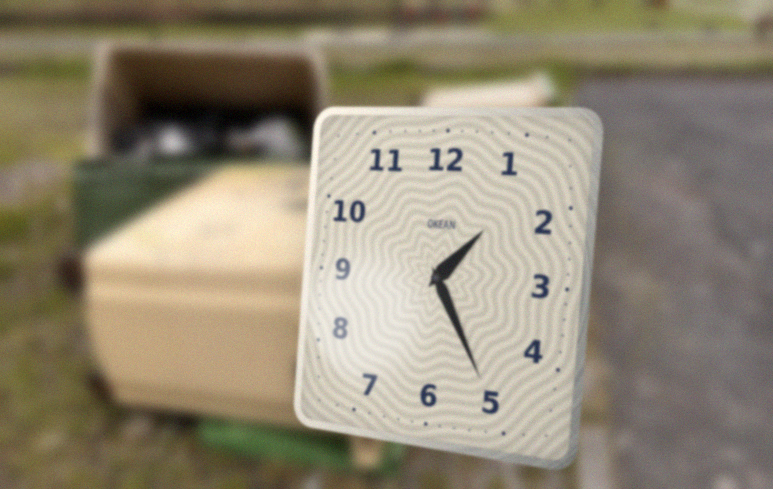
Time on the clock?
1:25
